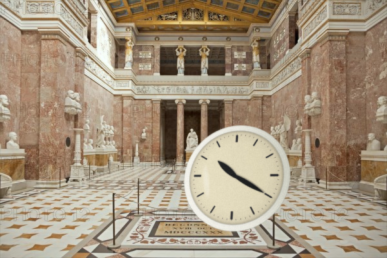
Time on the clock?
10:20
